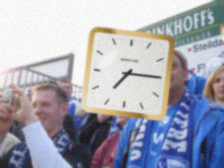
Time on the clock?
7:15
